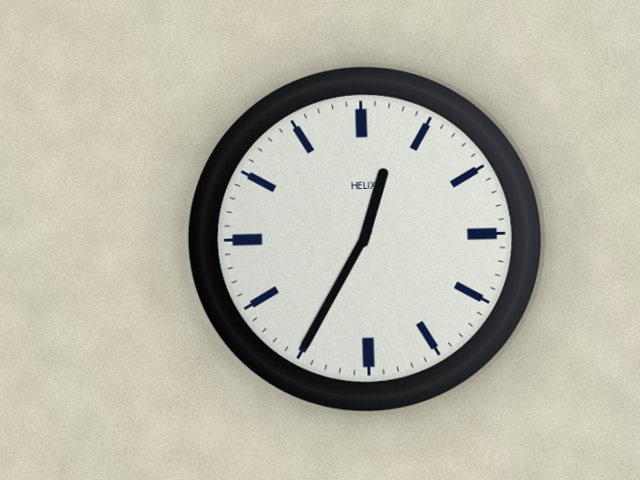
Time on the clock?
12:35
